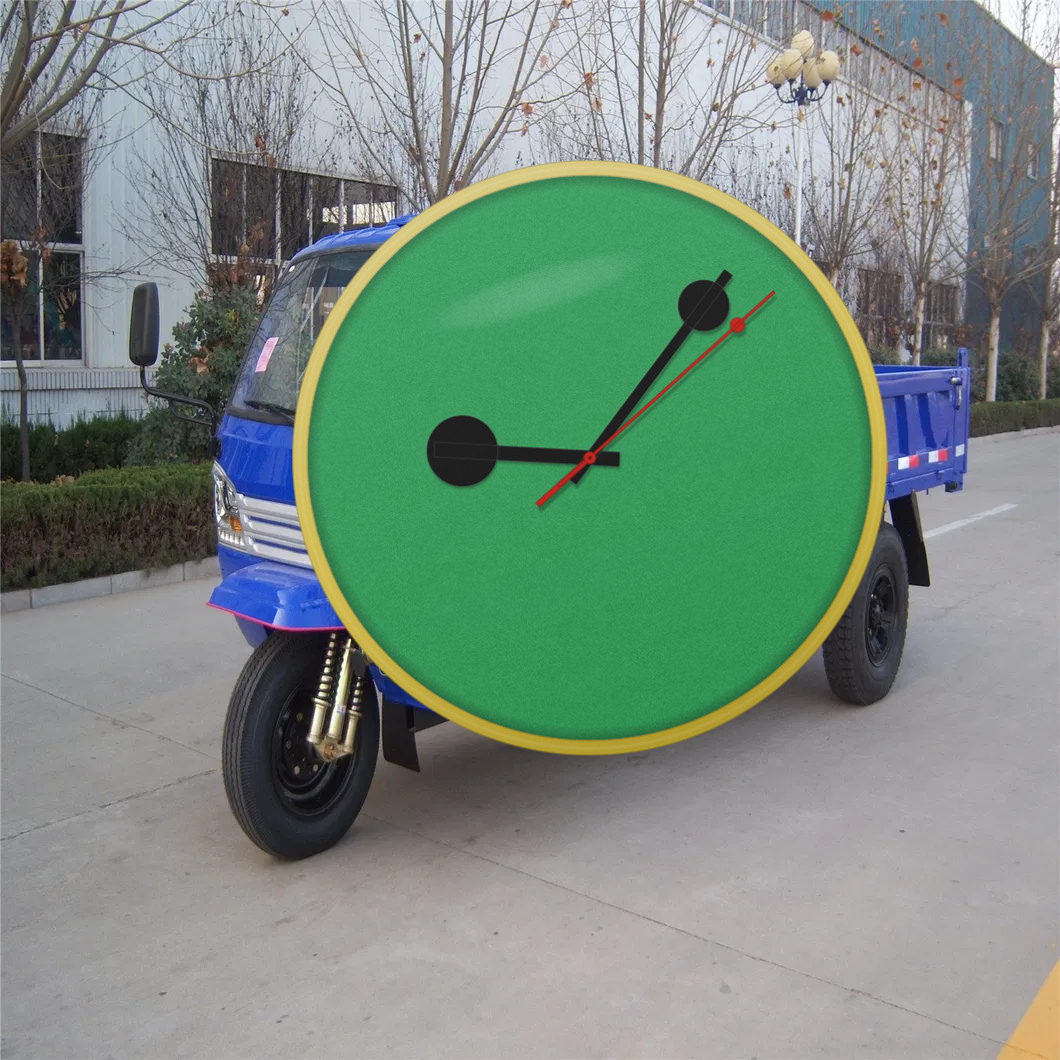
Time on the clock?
9:06:08
